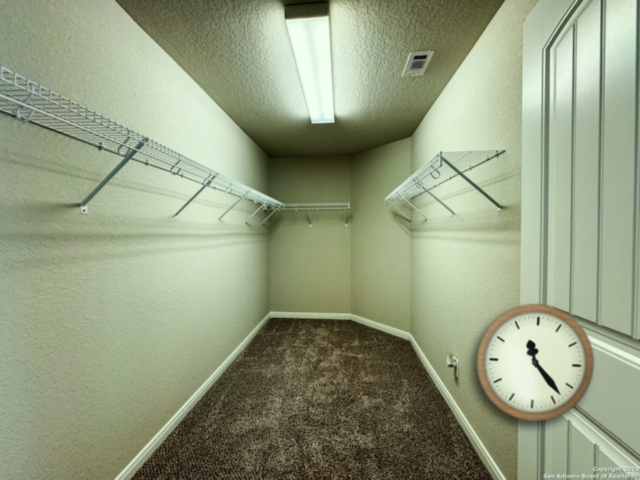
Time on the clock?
11:23
